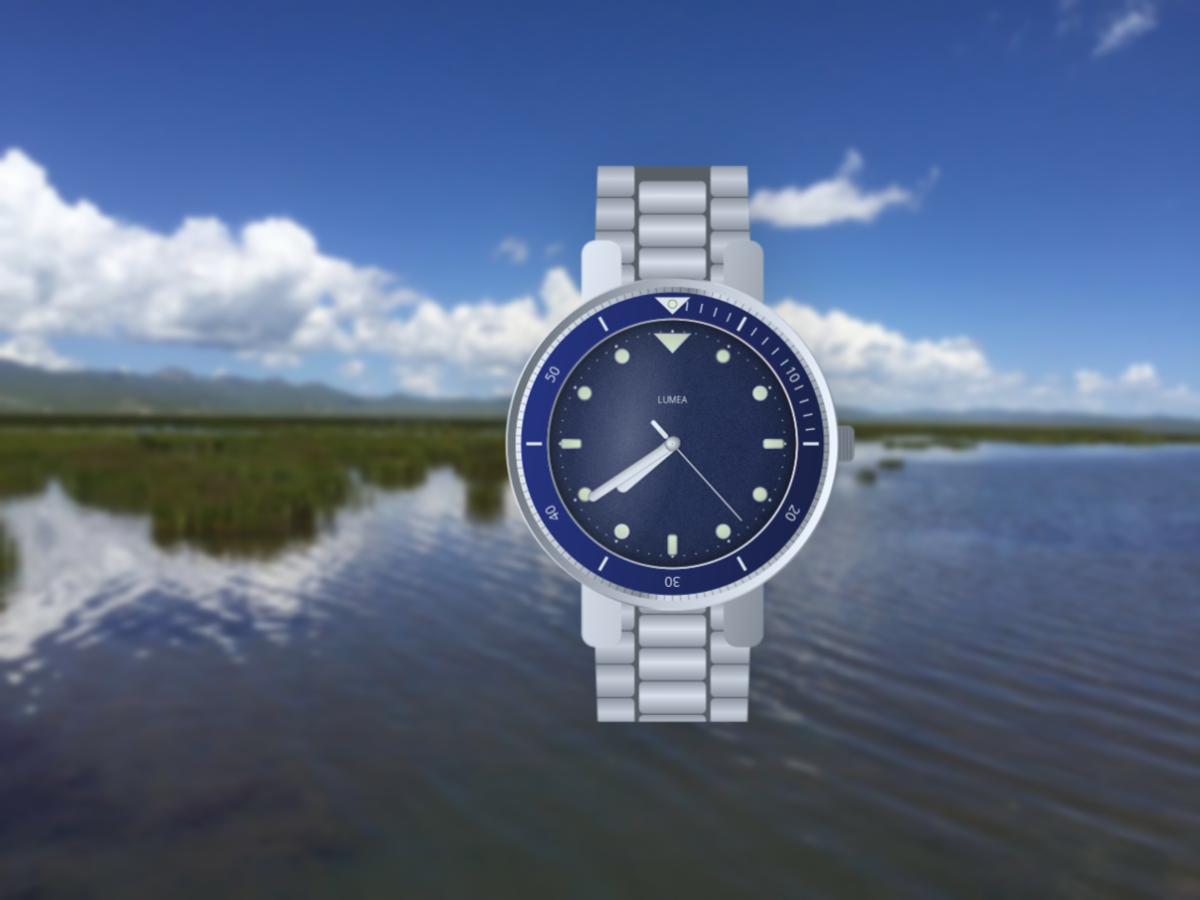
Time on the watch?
7:39:23
